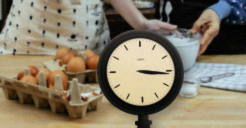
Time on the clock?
3:16
